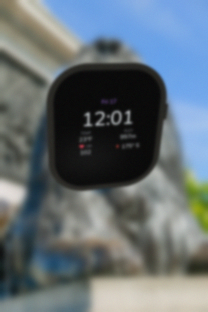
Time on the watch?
12:01
